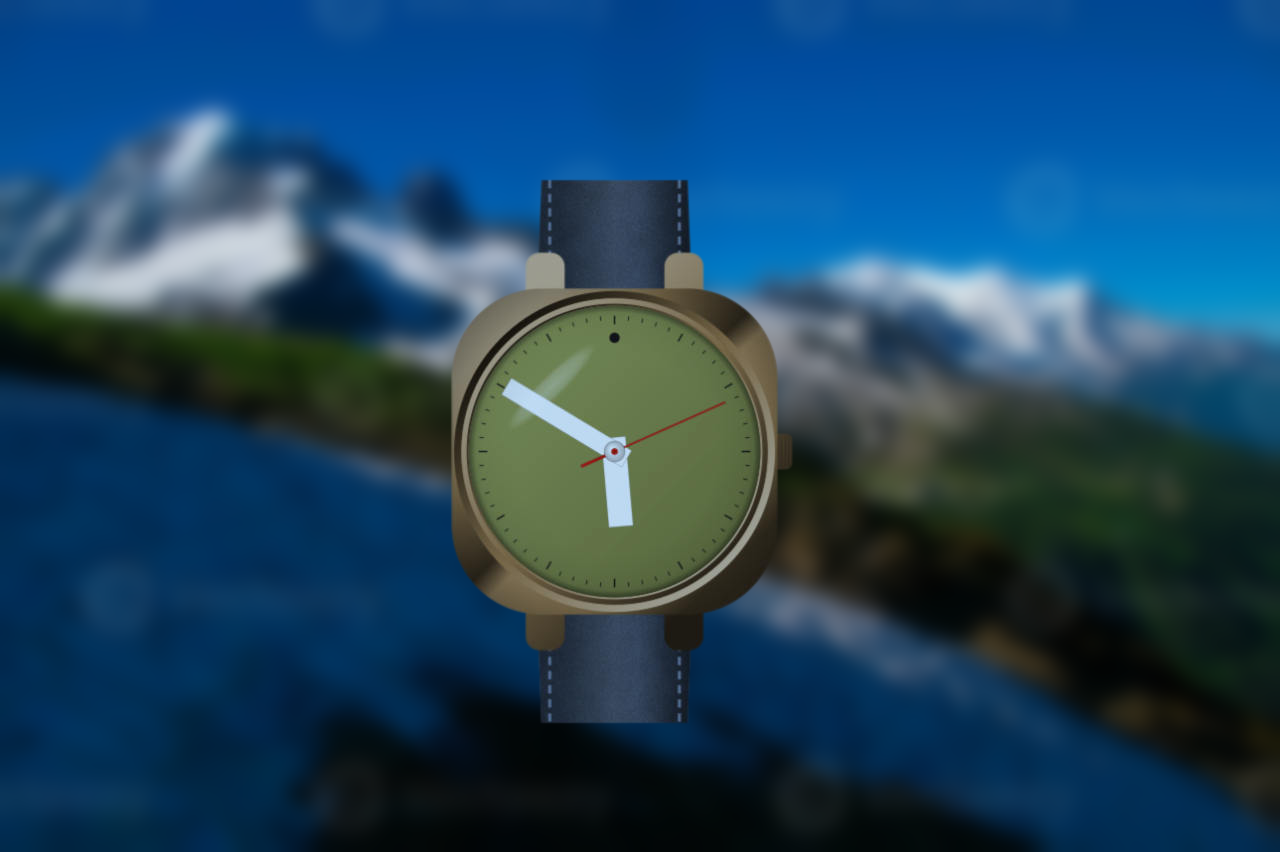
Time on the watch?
5:50:11
